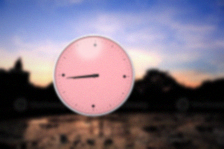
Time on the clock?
8:44
